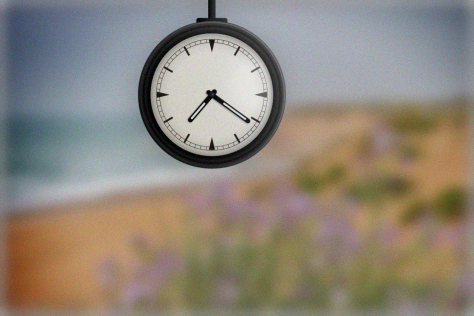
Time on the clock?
7:21
